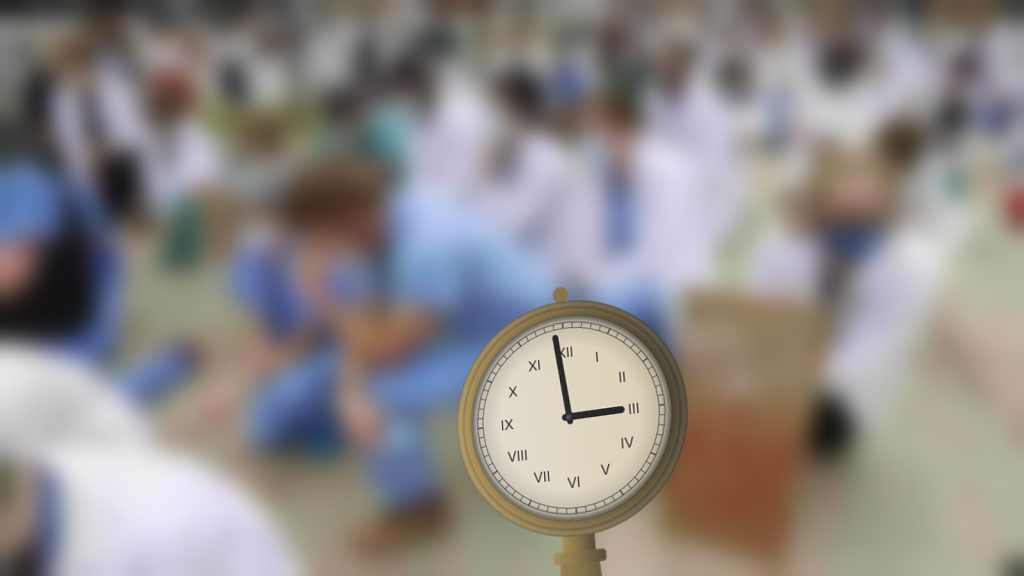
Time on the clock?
2:59
